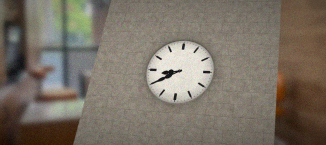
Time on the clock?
8:40
